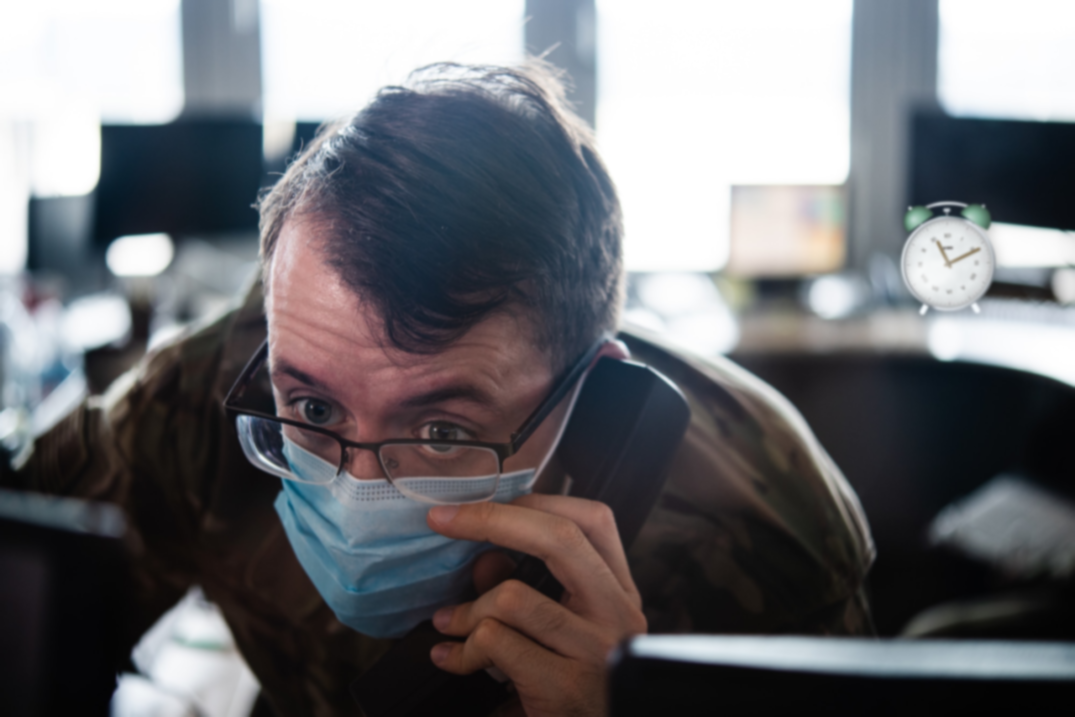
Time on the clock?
11:11
